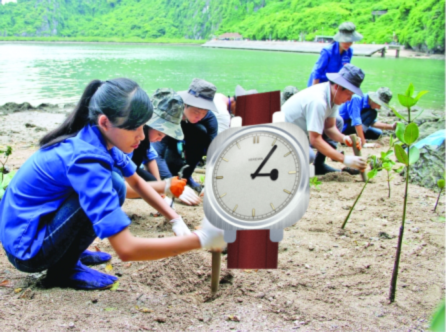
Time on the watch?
3:06
